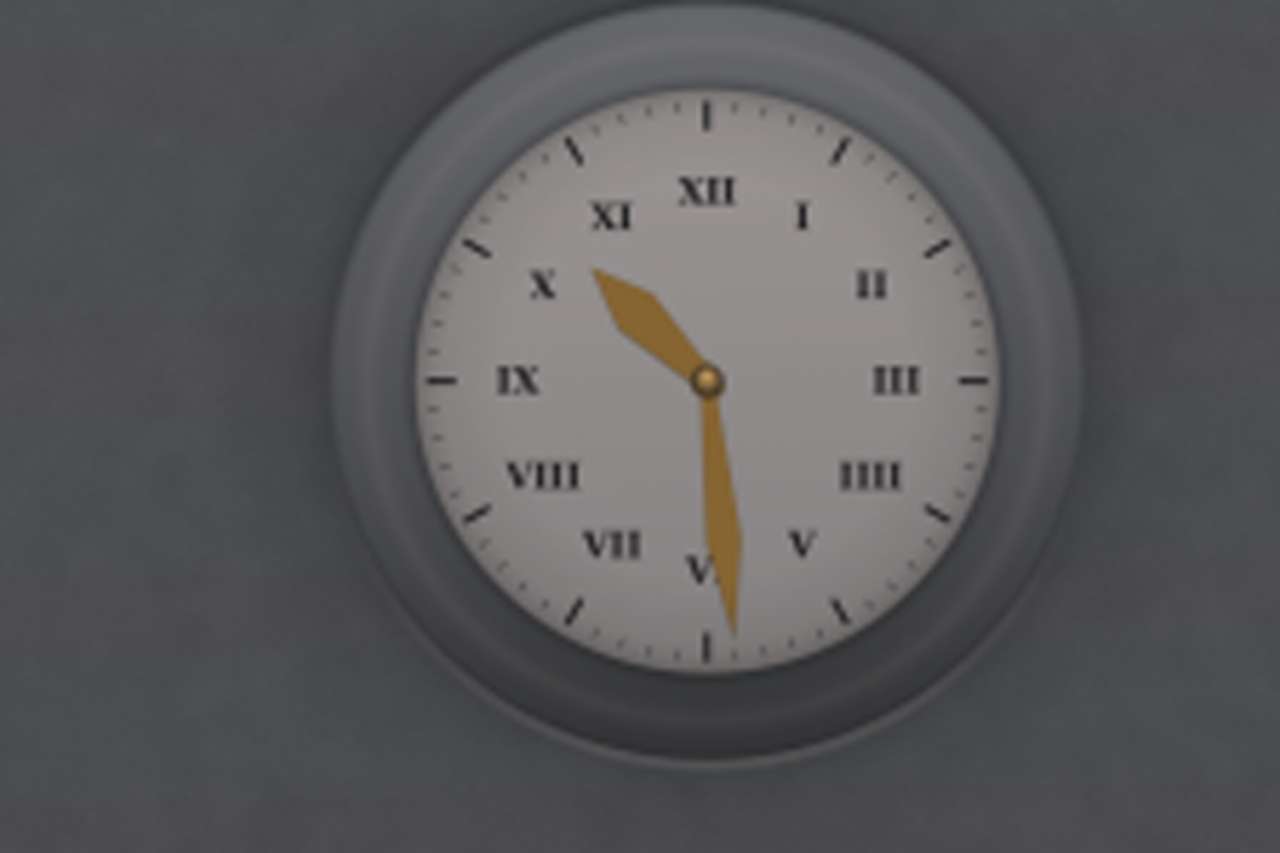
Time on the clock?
10:29
